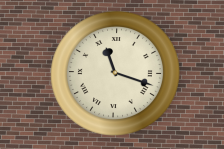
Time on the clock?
11:18
